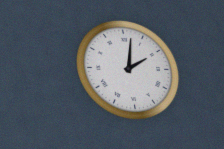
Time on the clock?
2:02
